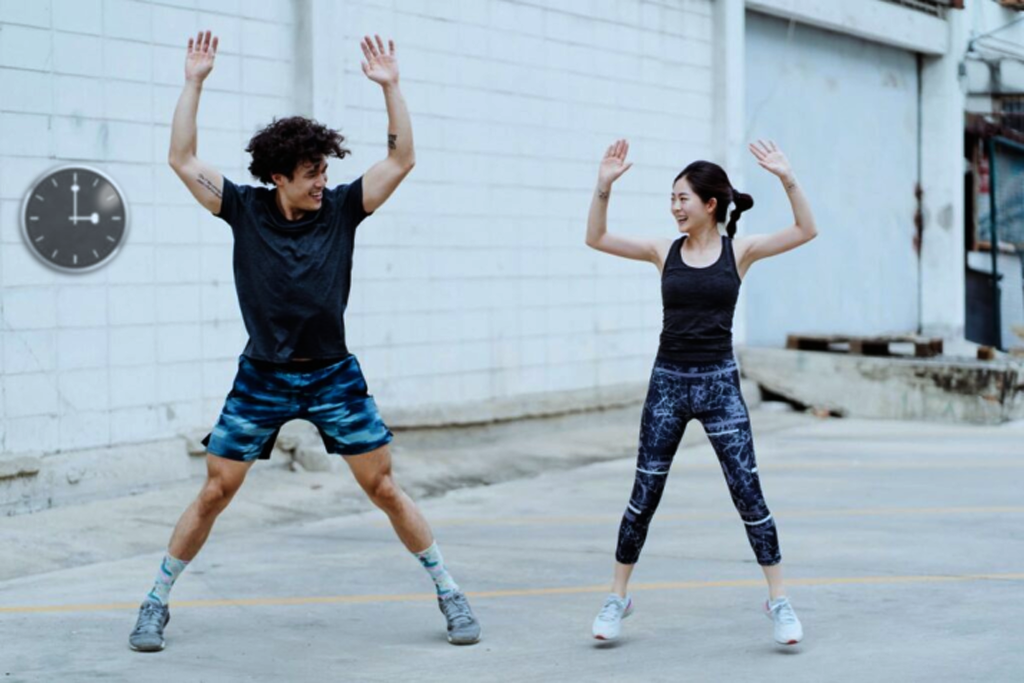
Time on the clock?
3:00
